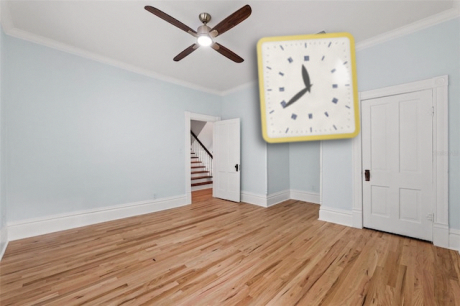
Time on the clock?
11:39
